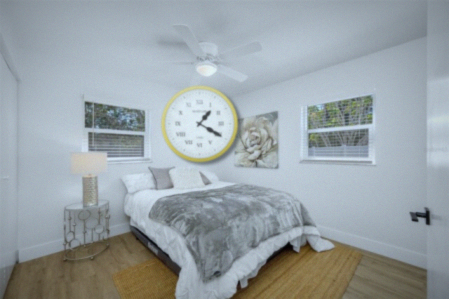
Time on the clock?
1:20
